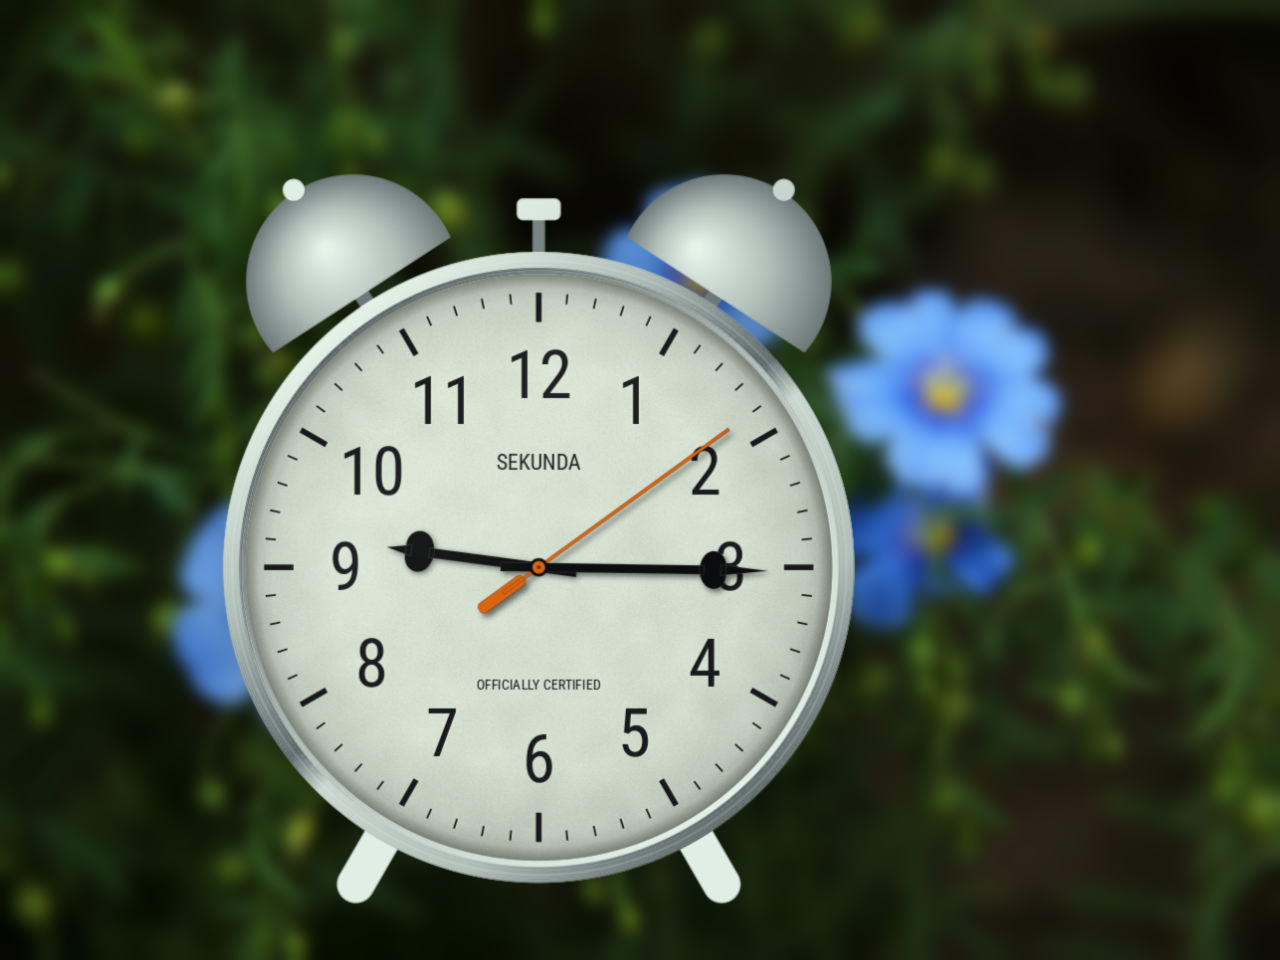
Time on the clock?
9:15:09
